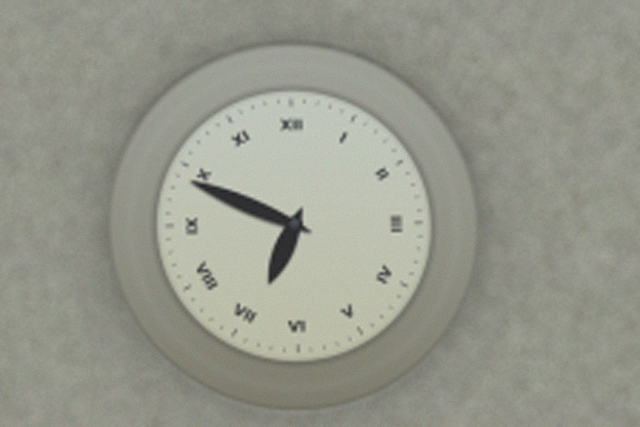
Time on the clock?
6:49
